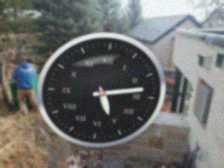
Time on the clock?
5:13
